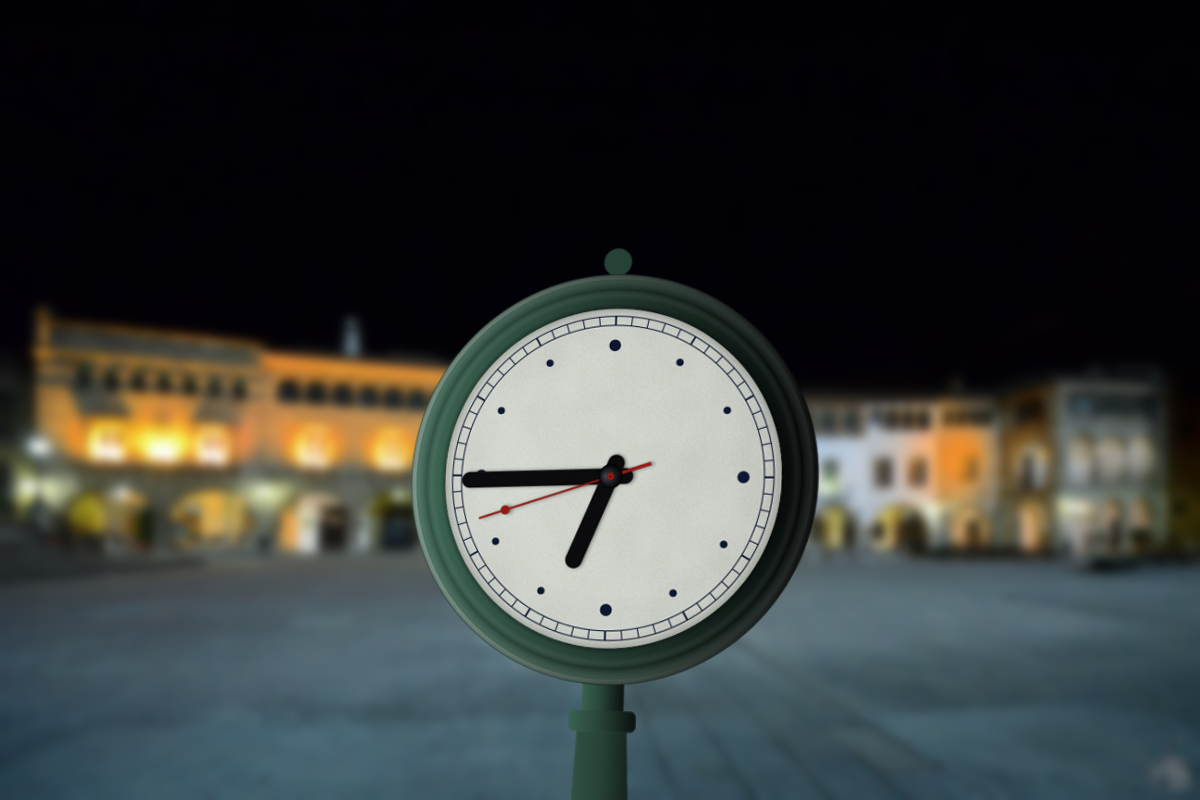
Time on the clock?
6:44:42
